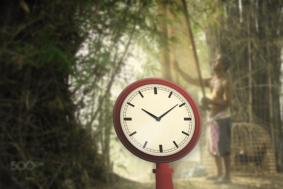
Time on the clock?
10:09
